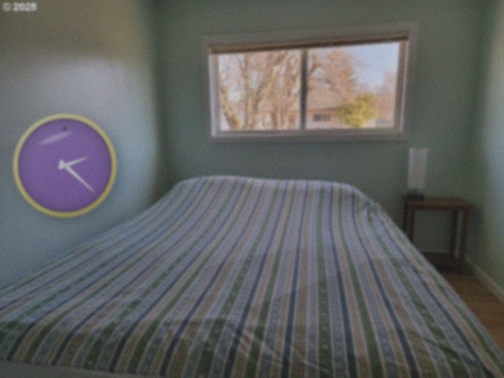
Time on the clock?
2:22
